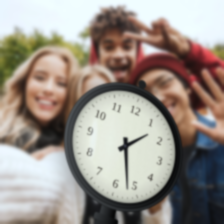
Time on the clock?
1:27
